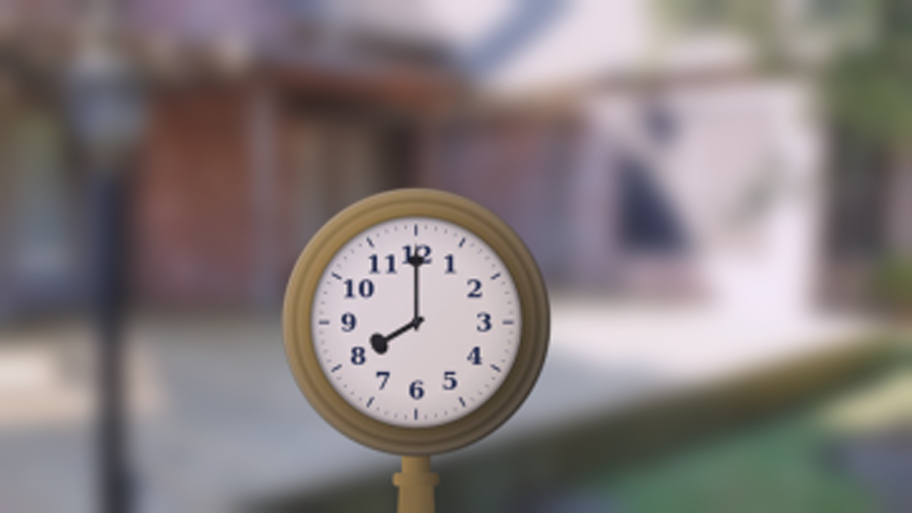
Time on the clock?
8:00
